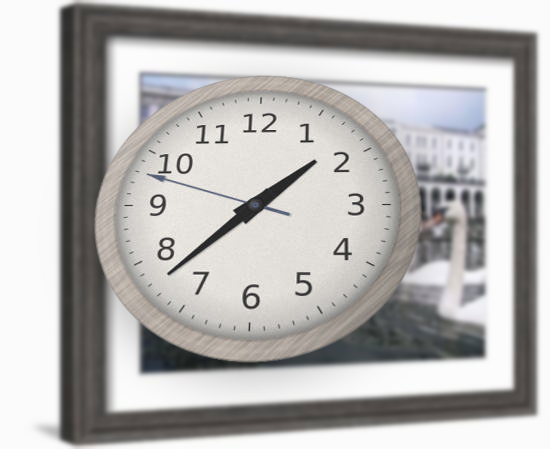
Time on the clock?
1:37:48
